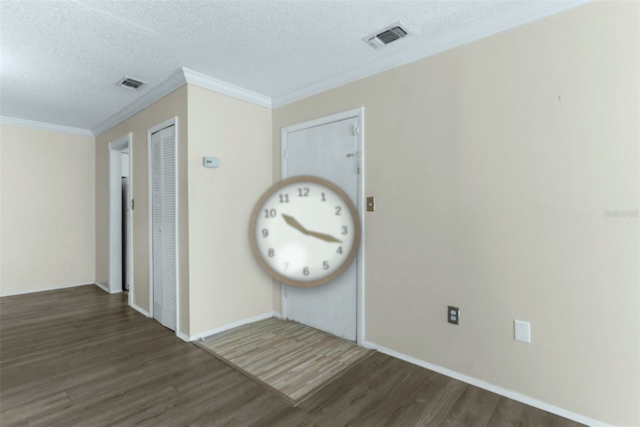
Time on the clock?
10:18
